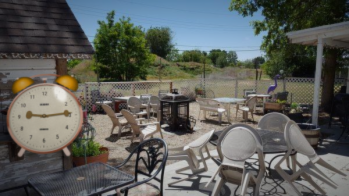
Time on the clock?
9:14
